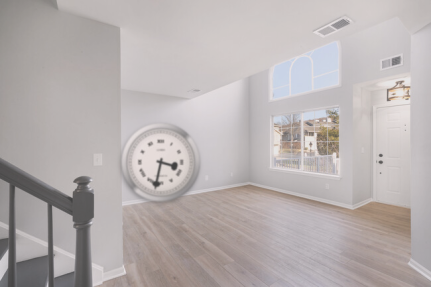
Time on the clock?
3:32
